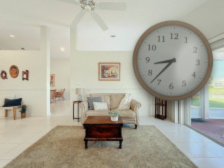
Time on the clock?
8:37
